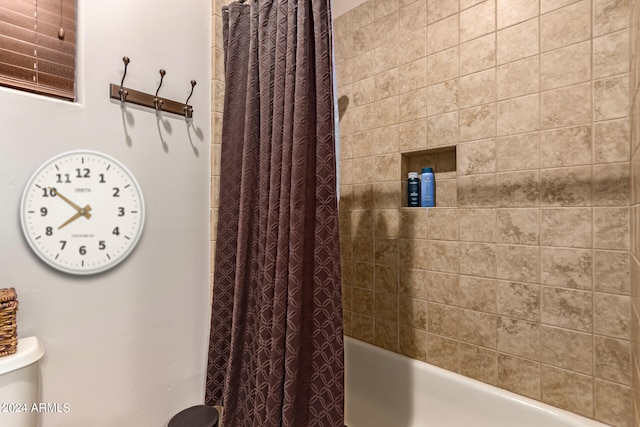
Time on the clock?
7:51
